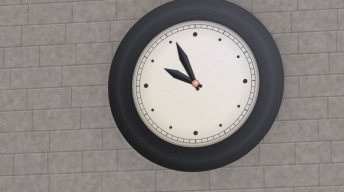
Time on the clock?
9:56
